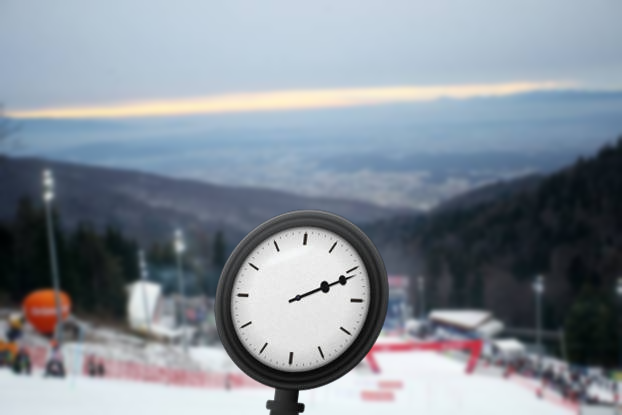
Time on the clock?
2:11
